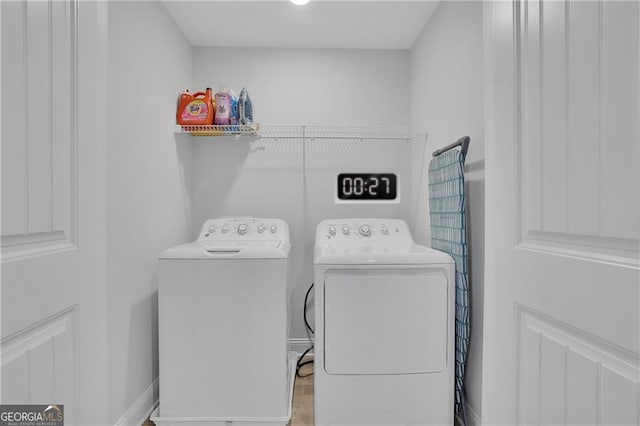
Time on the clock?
0:27
